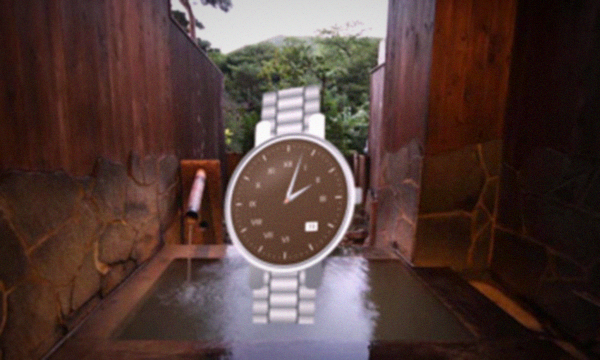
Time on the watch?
2:03
